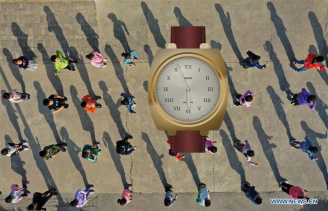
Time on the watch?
5:56
